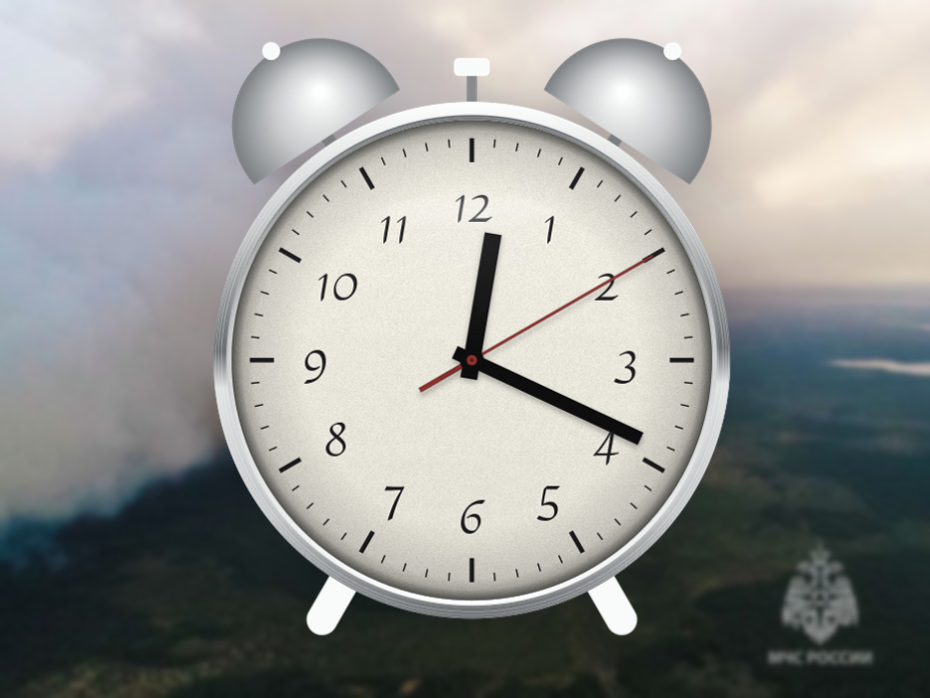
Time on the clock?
12:19:10
